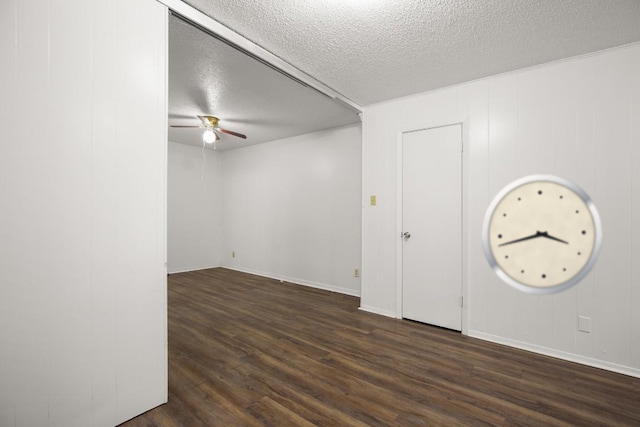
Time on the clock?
3:43
